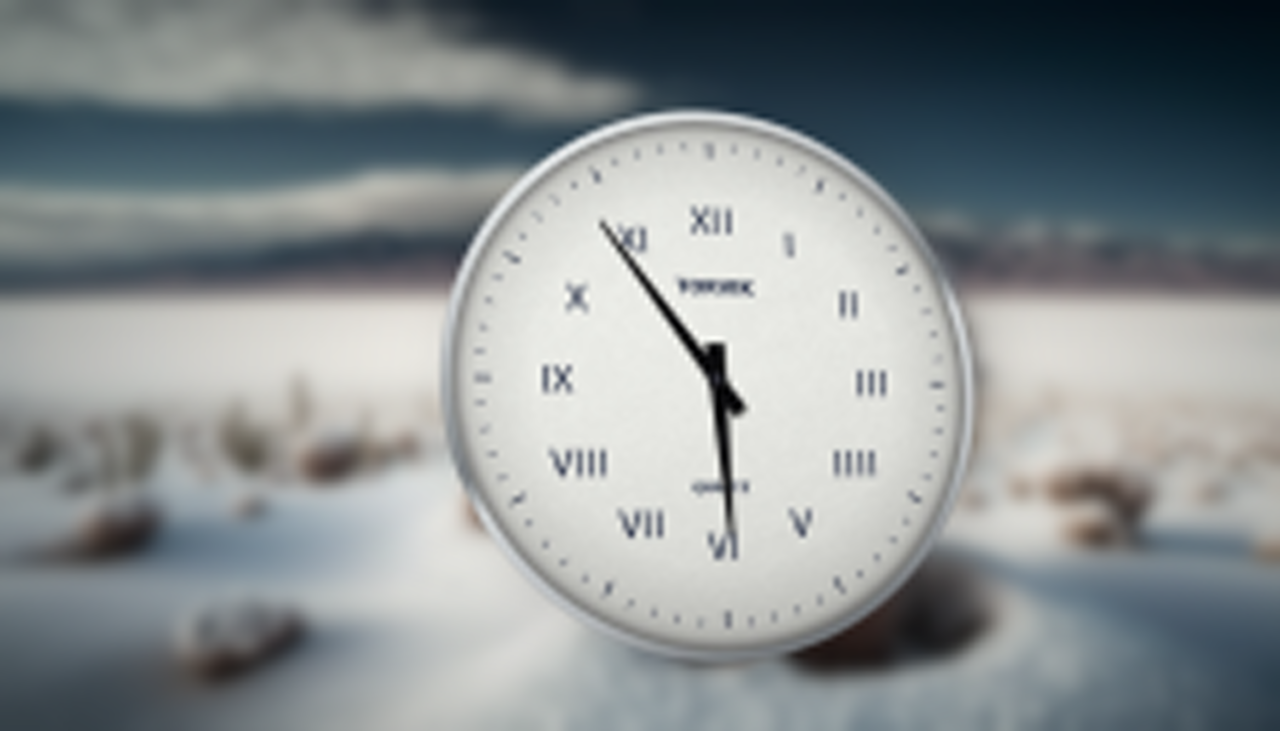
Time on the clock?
5:54
